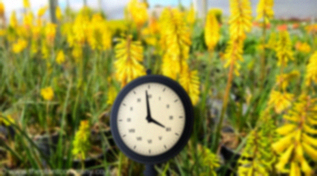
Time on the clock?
3:59
